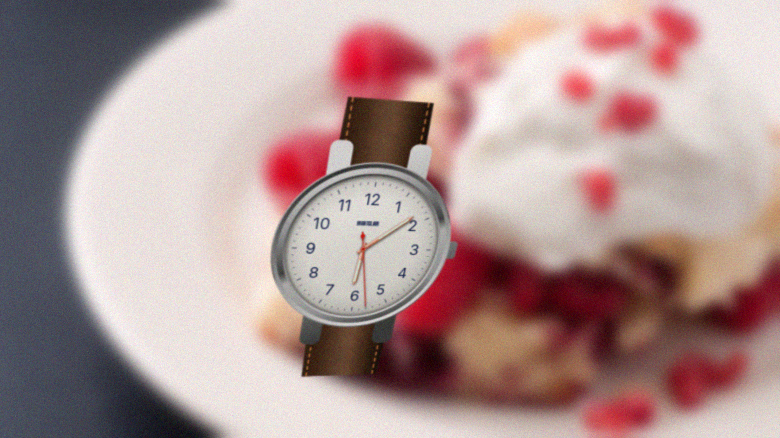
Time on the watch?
6:08:28
